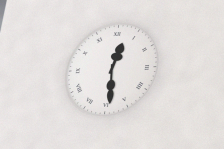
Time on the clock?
12:29
